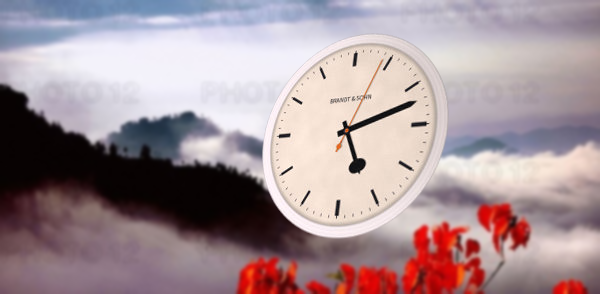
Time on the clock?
5:12:04
